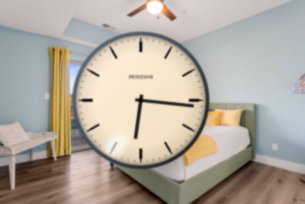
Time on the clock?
6:16
